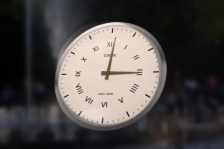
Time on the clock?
3:01
